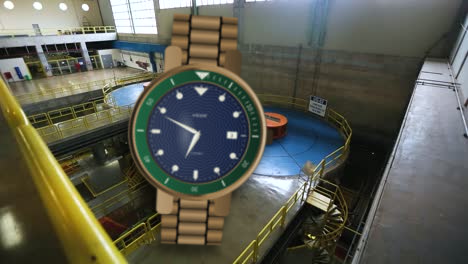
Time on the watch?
6:49
